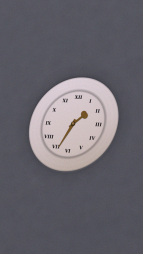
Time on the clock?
1:34
